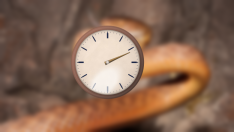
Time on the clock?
2:11
